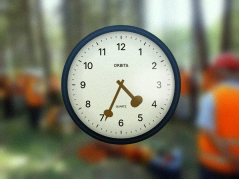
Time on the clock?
4:34
